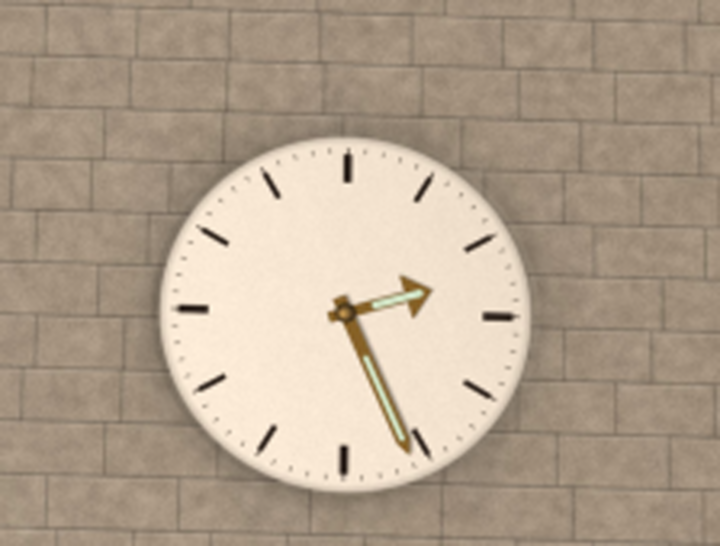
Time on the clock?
2:26
